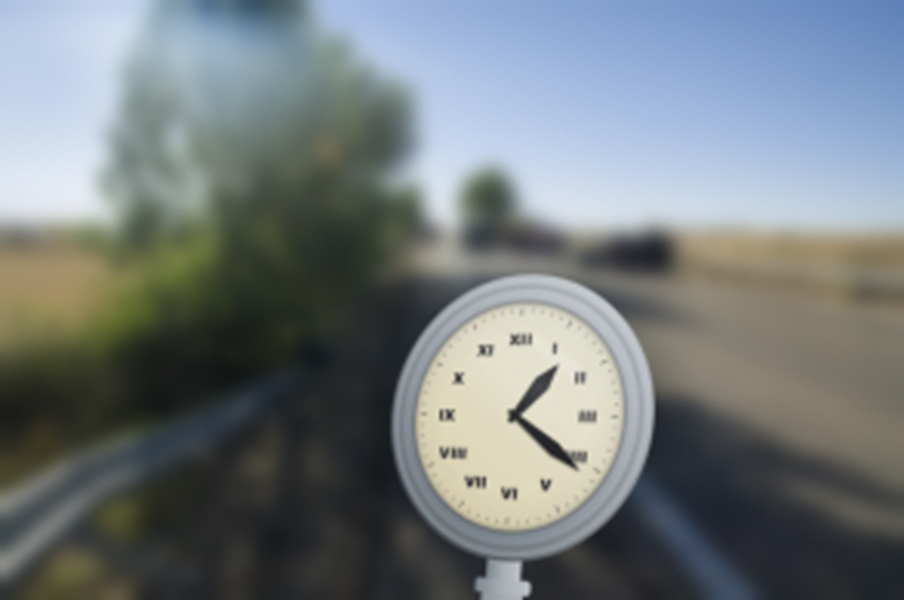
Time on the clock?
1:21
